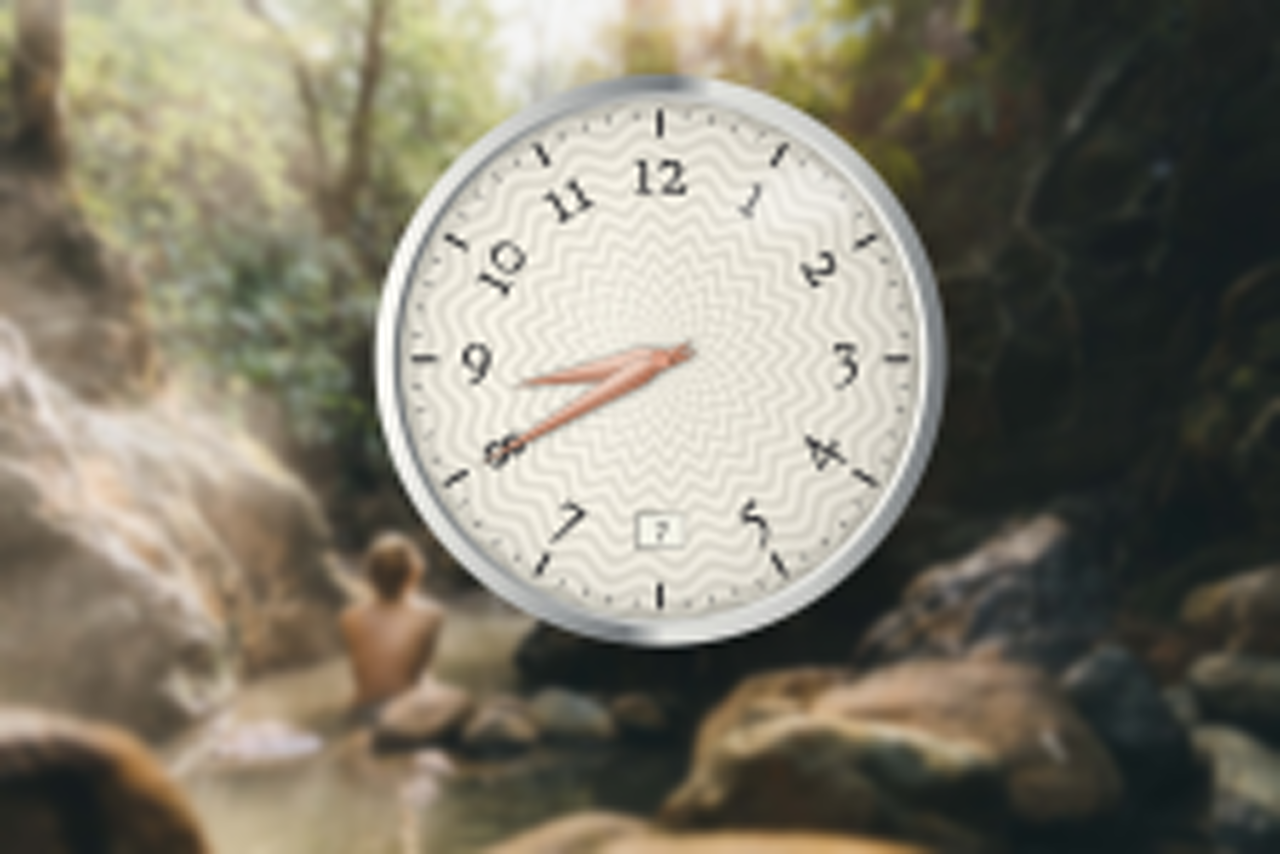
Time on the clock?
8:40
